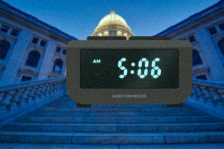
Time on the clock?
5:06
